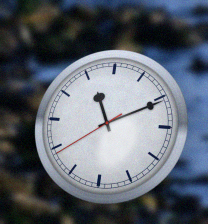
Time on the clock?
11:10:39
